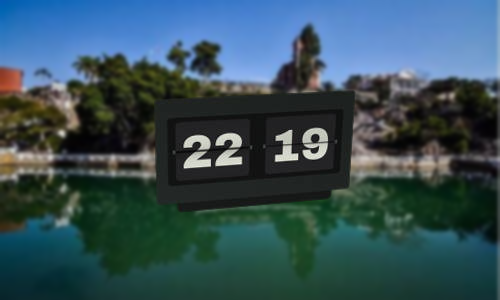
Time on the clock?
22:19
